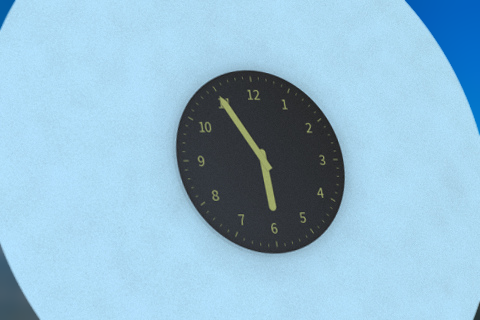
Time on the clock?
5:55
